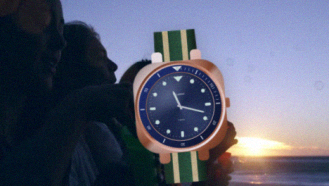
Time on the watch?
11:18
